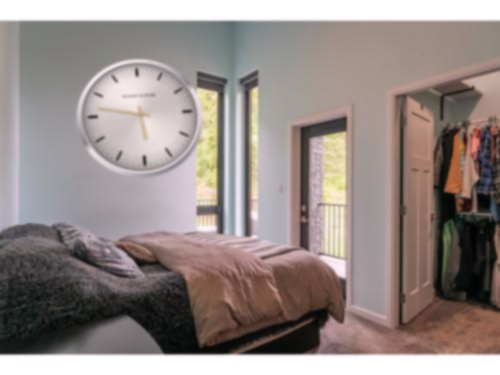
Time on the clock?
5:47
